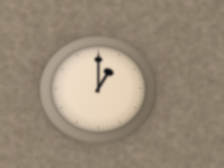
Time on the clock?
1:00
